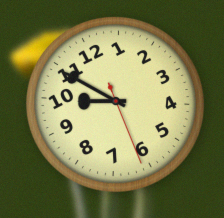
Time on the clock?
9:54:31
